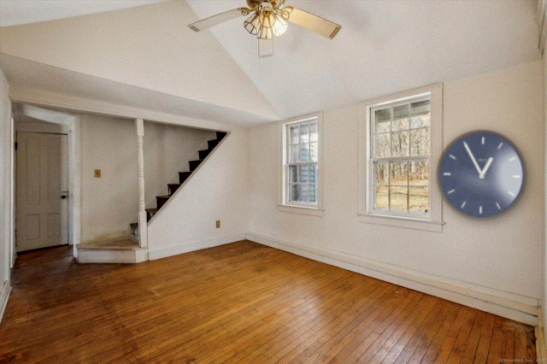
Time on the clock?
12:55
